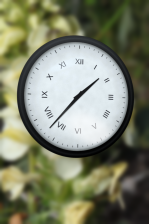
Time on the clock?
1:37
